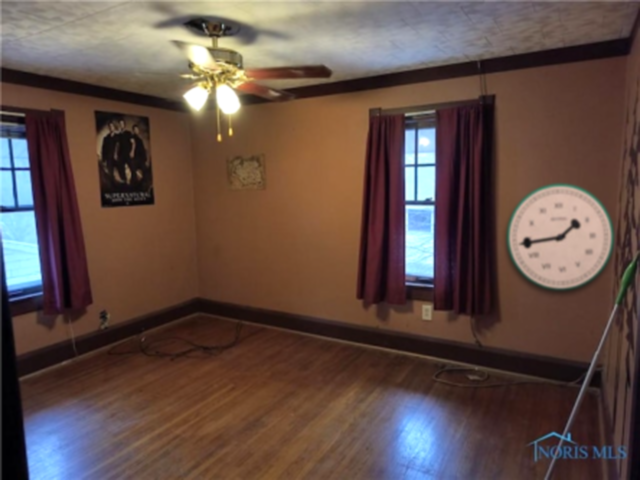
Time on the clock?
1:44
